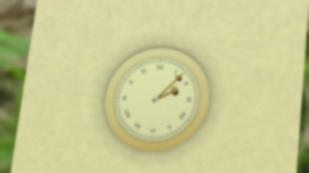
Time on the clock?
2:07
